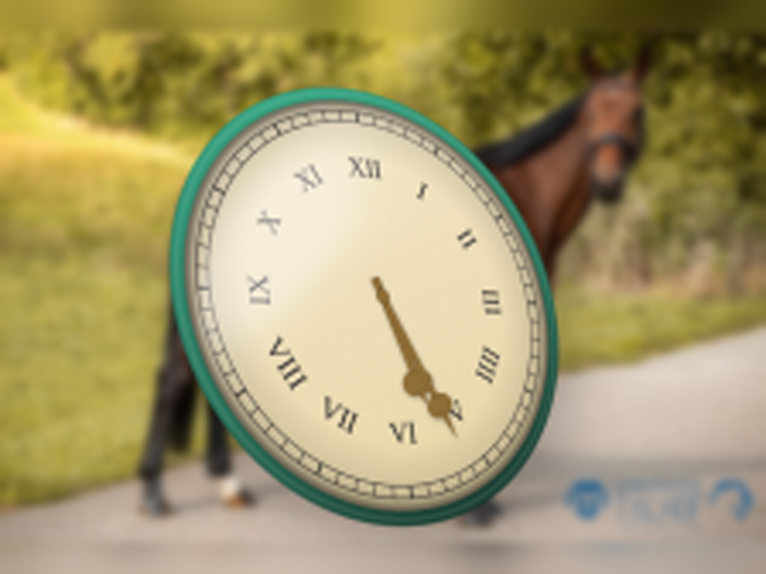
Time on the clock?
5:26
